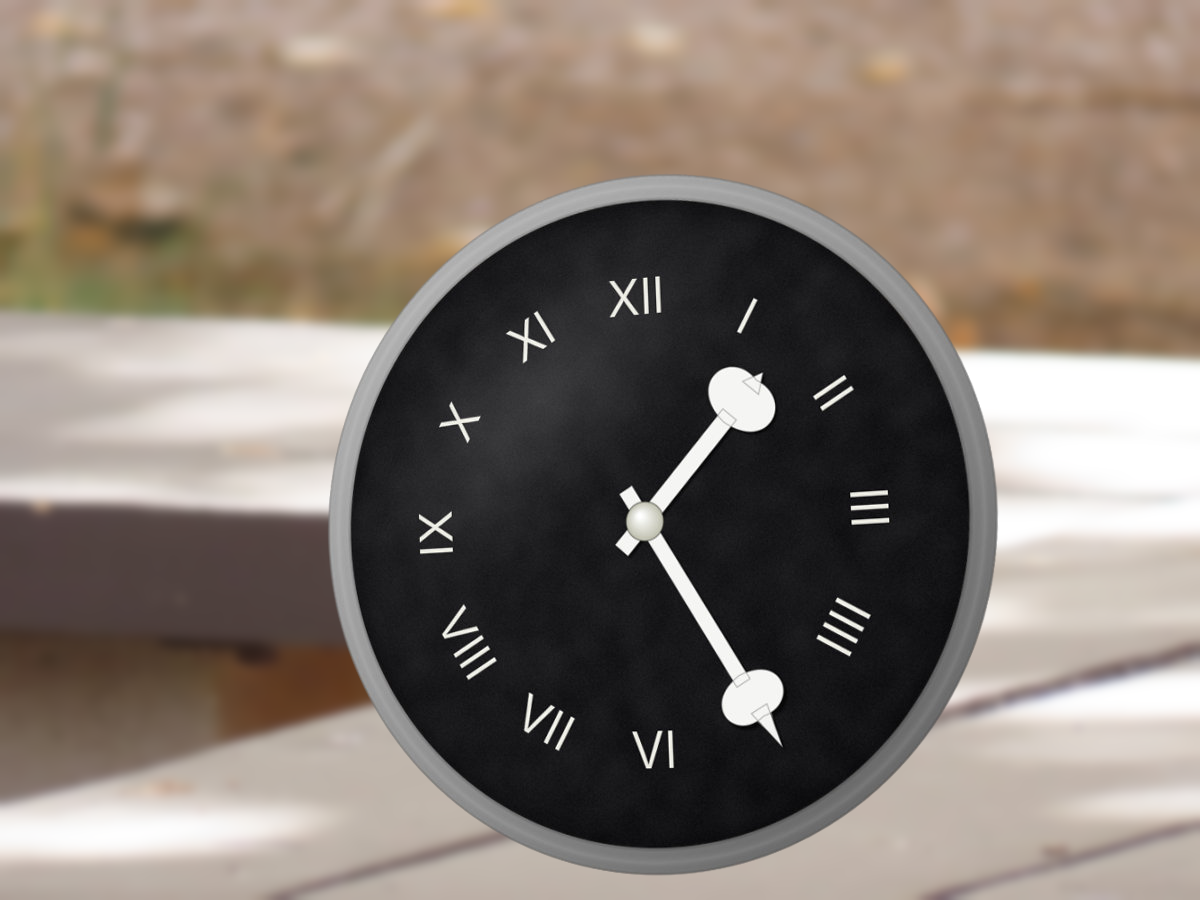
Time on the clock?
1:25
